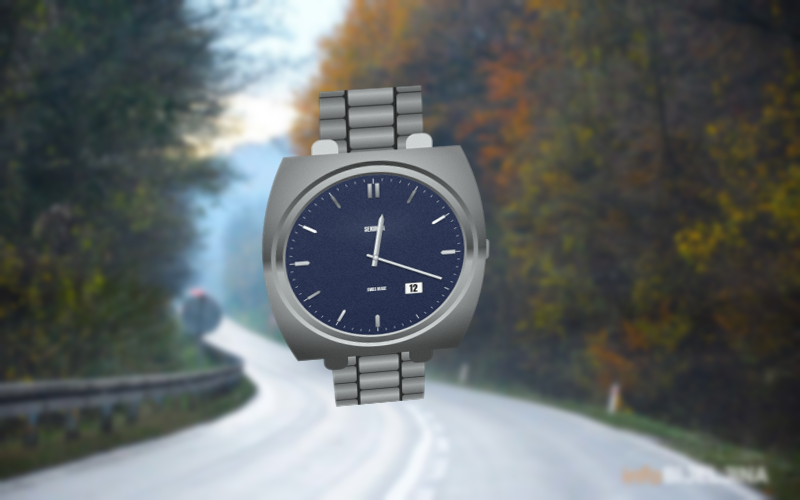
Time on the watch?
12:19
